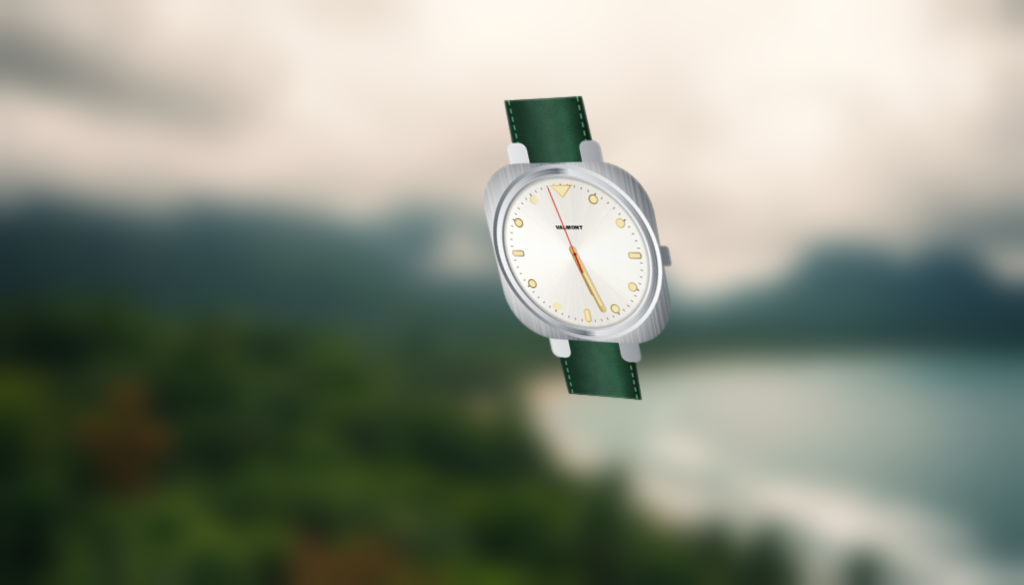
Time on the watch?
5:26:58
